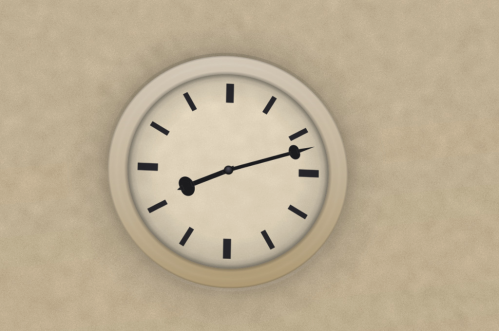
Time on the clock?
8:12
